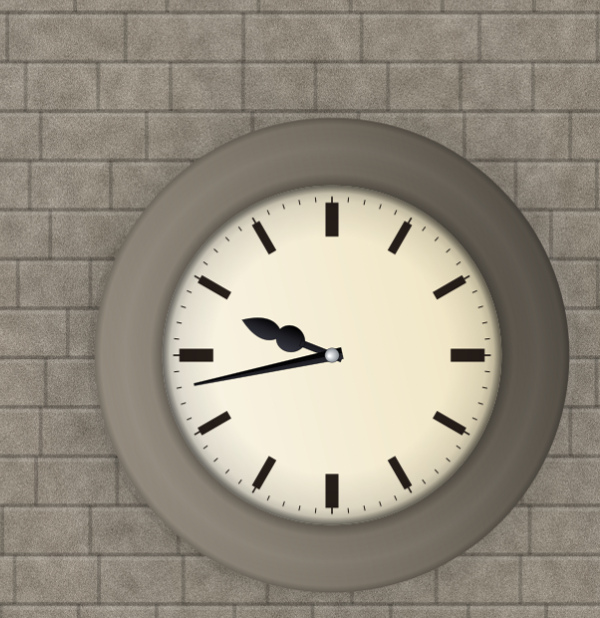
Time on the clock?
9:43
